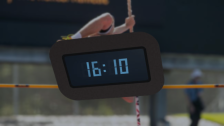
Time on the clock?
16:10
